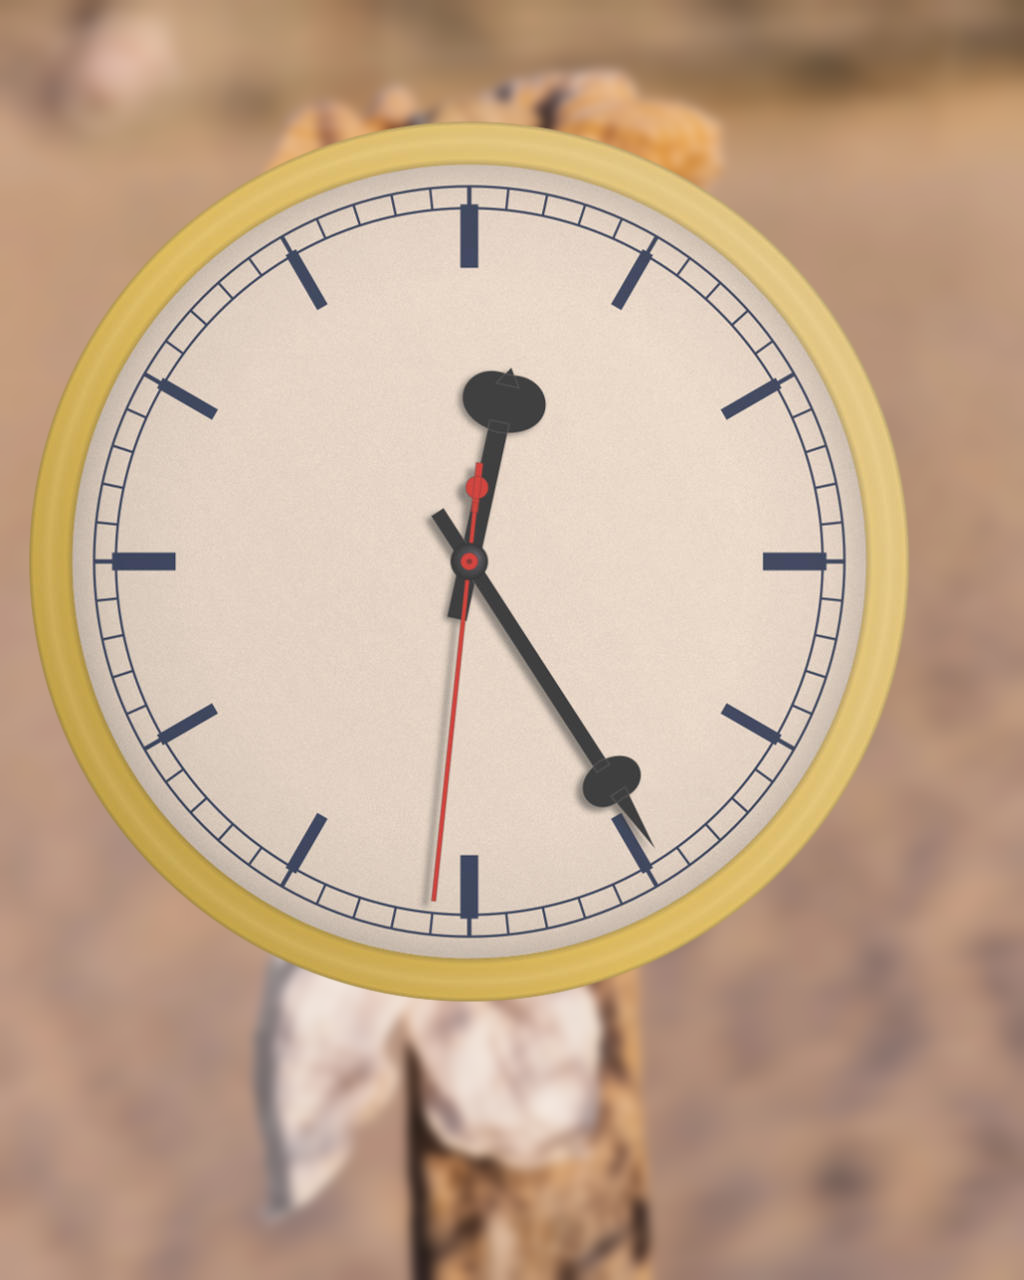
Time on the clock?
12:24:31
